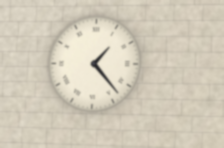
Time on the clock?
1:23
